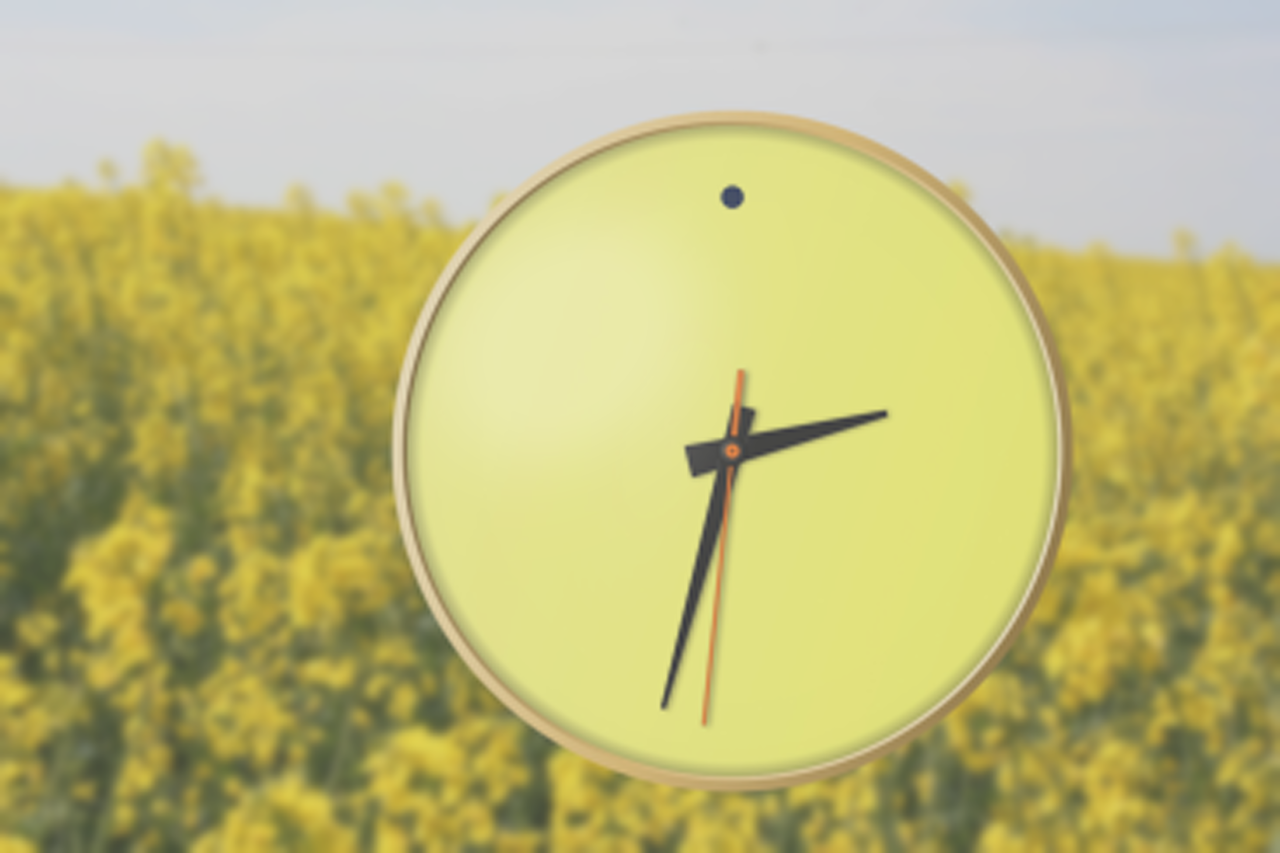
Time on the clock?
2:32:31
